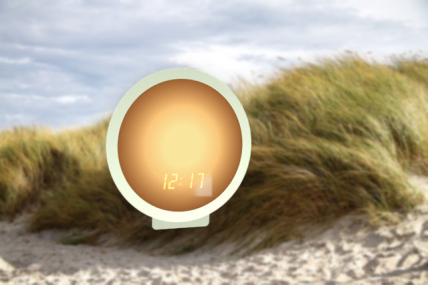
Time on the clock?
12:17
